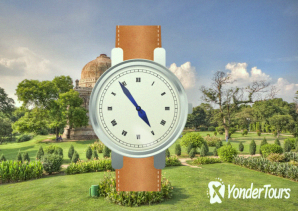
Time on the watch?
4:54
